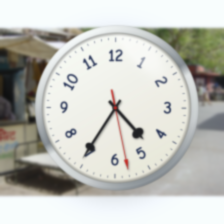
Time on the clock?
4:35:28
